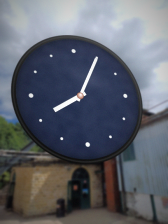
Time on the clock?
8:05
